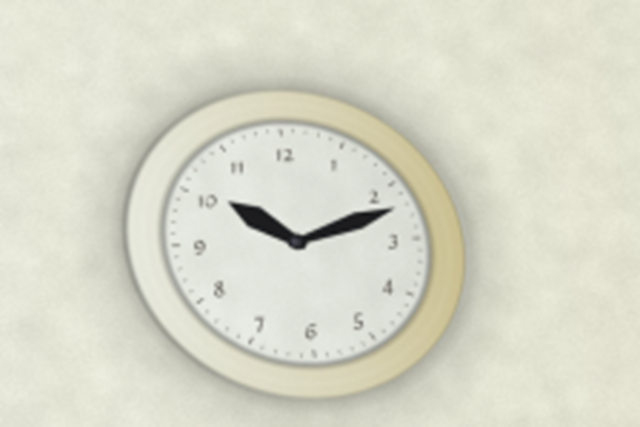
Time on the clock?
10:12
